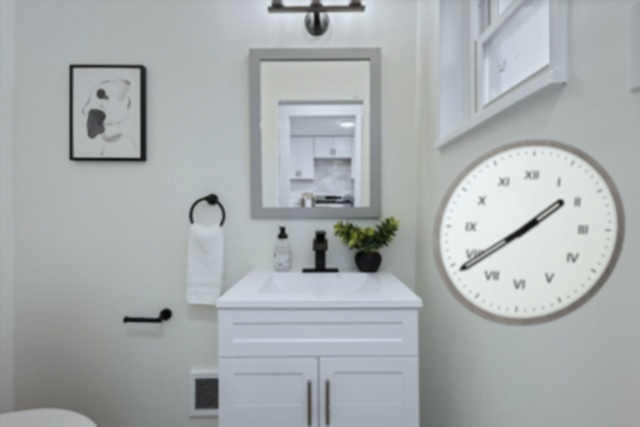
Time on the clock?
1:39
